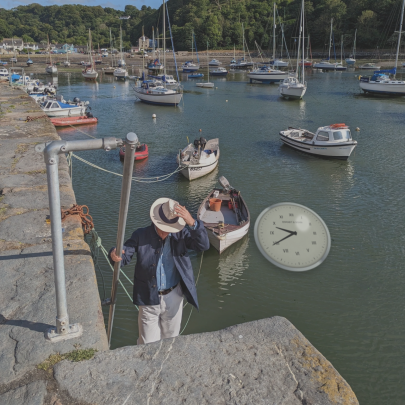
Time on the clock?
9:40
